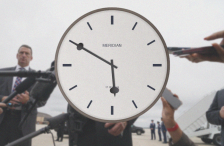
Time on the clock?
5:50
